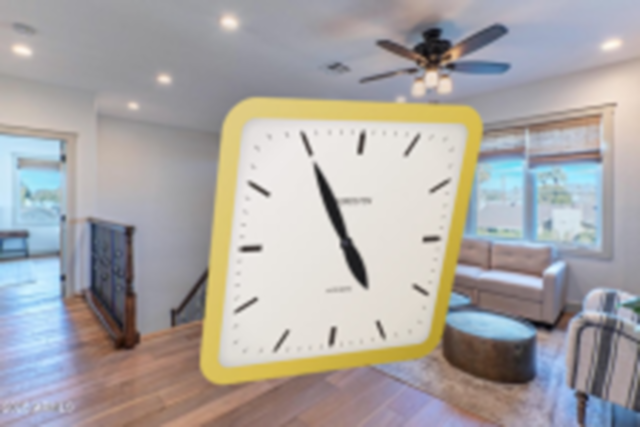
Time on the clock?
4:55
